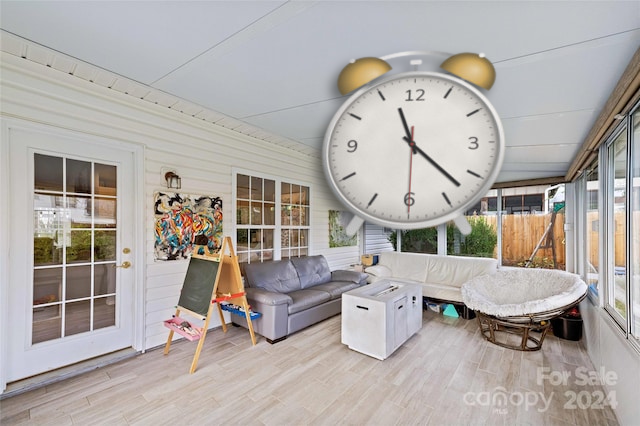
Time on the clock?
11:22:30
